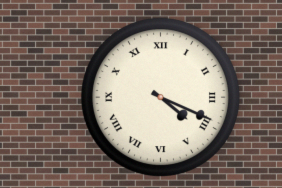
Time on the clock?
4:19
